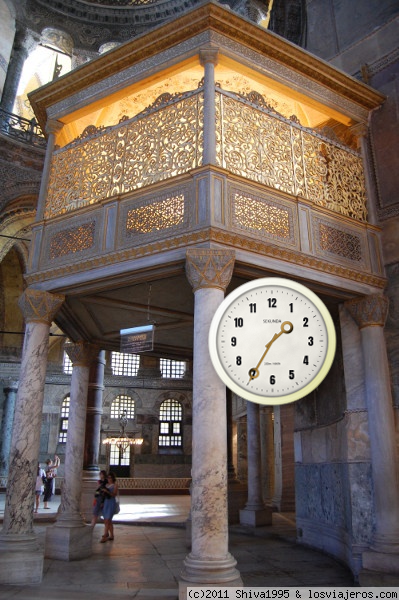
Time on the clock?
1:35
